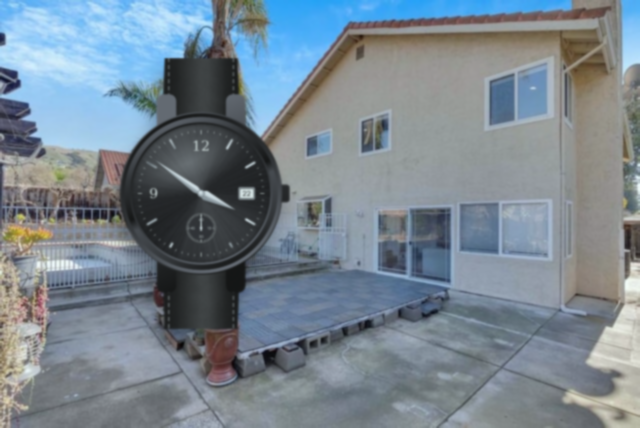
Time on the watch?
3:51
